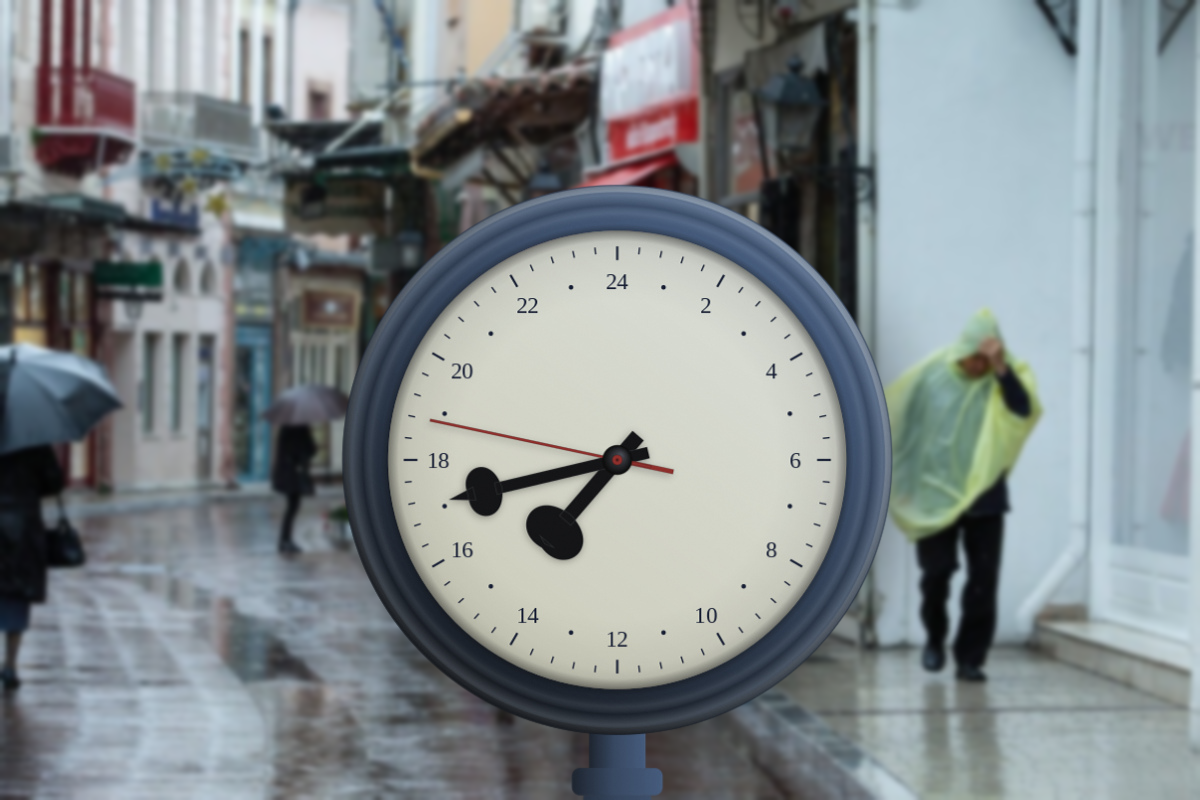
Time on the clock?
14:42:47
